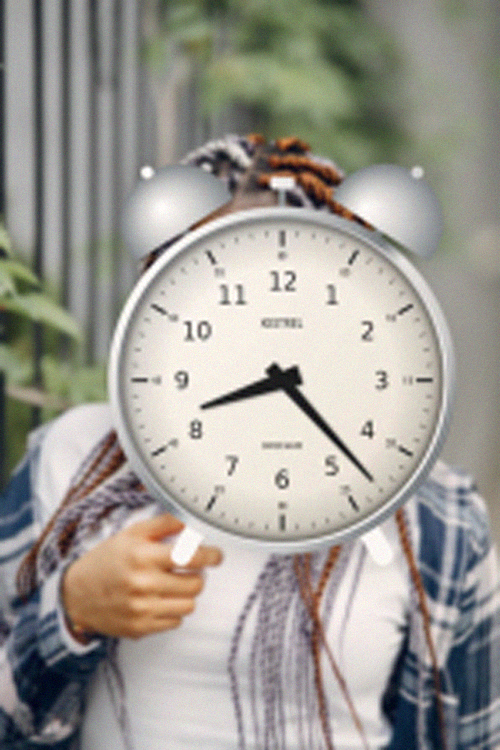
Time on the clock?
8:23
